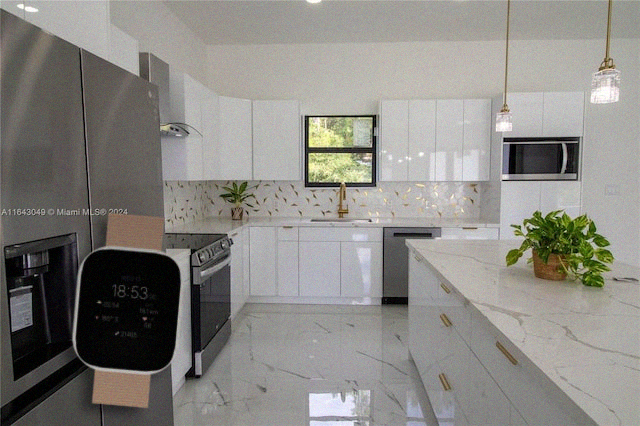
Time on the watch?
18:53
